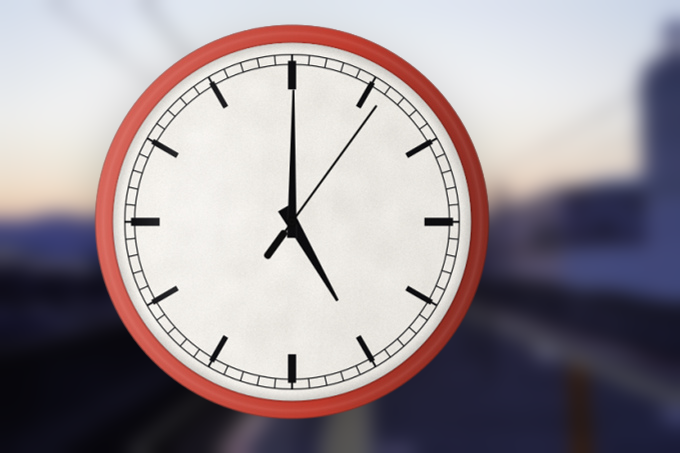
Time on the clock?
5:00:06
